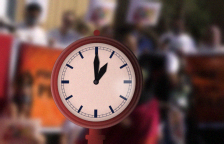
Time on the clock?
1:00
